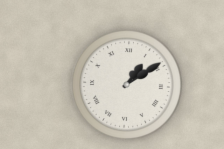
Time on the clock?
1:09
